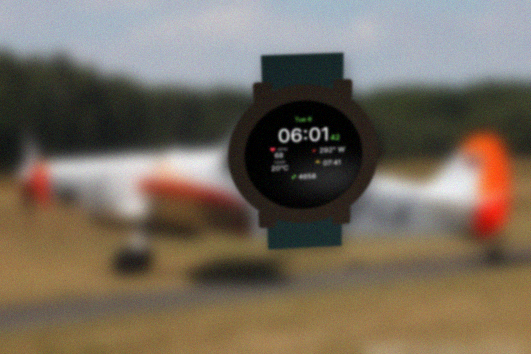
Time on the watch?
6:01
